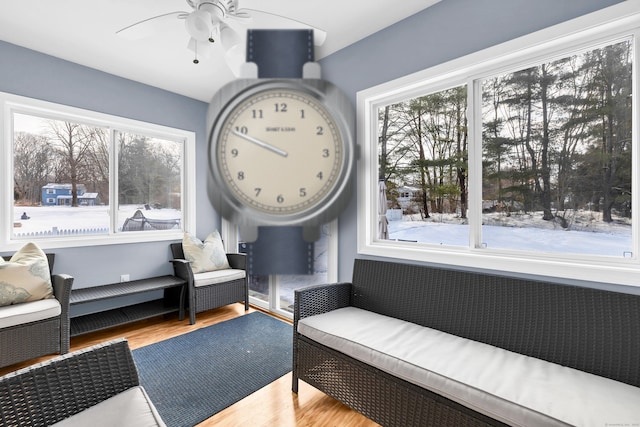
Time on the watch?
9:49
